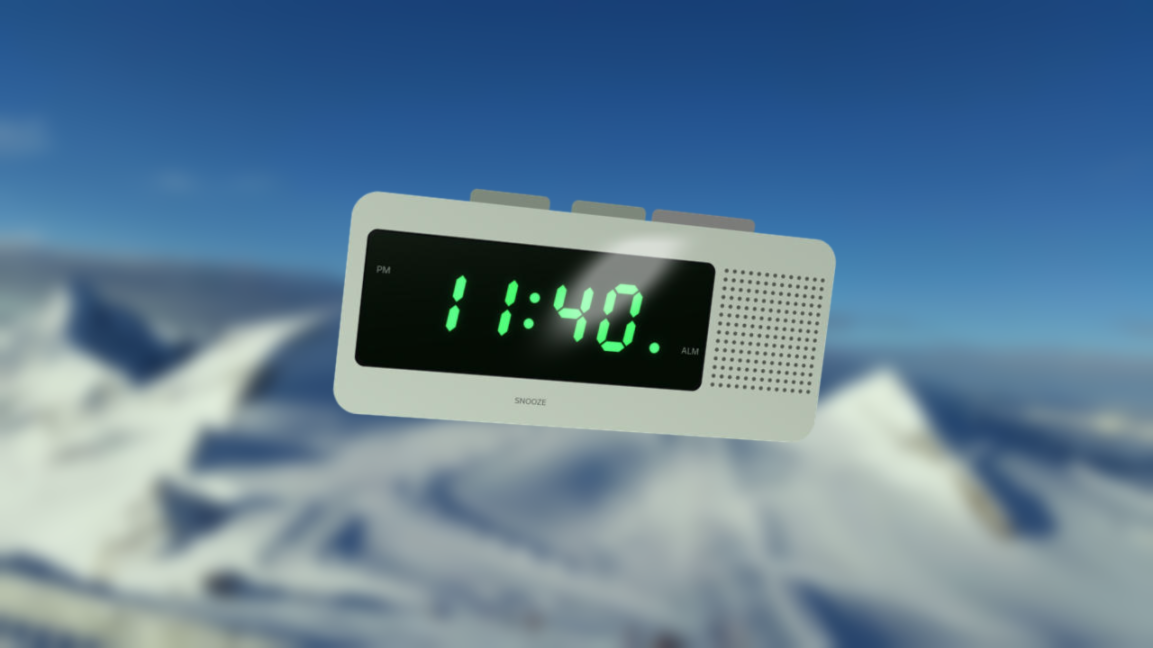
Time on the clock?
11:40
